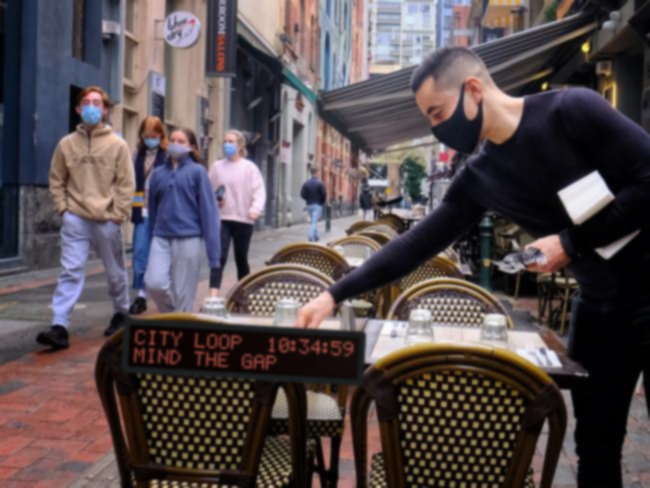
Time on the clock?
10:34:59
